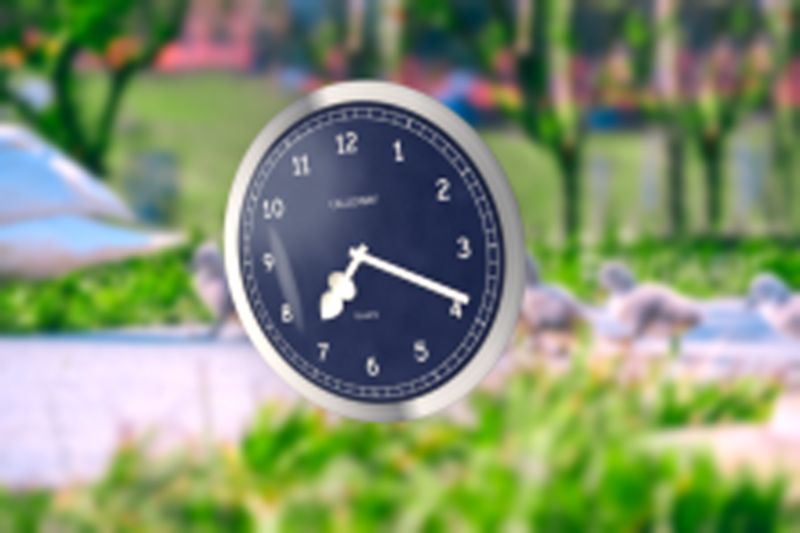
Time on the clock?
7:19
